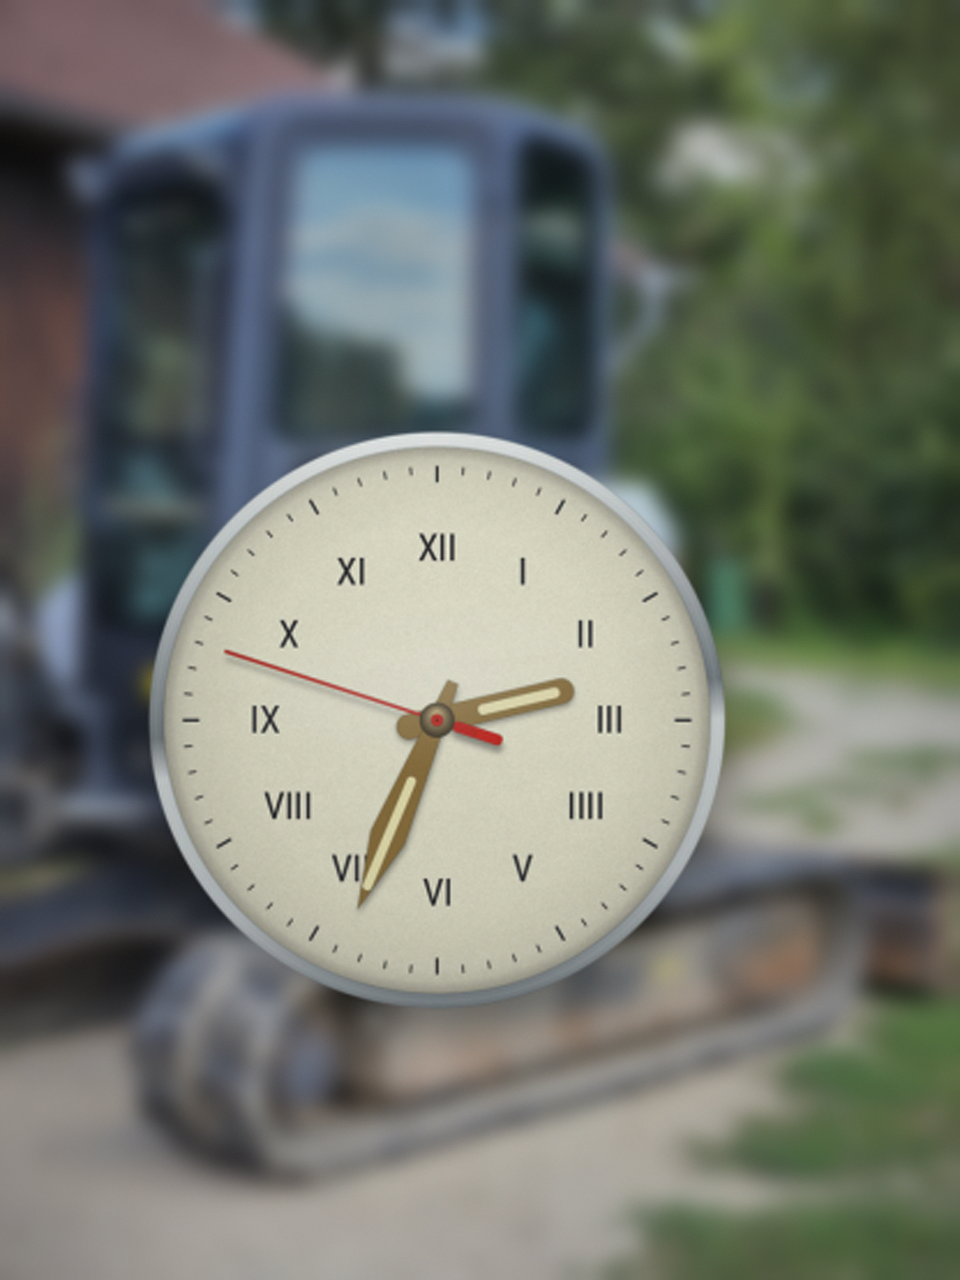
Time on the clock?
2:33:48
